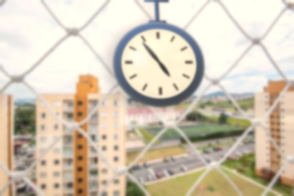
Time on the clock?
4:54
